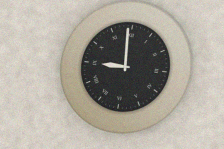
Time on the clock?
8:59
